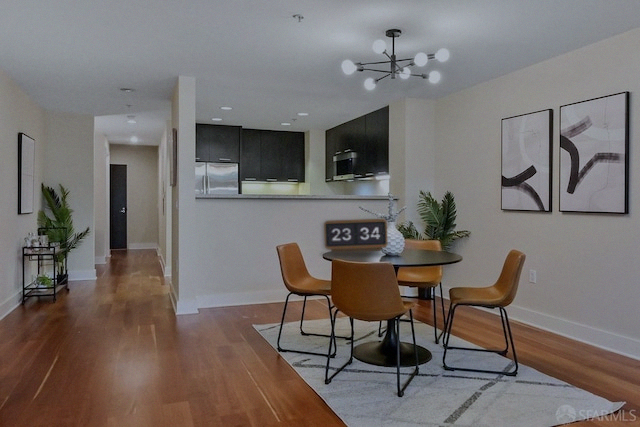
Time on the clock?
23:34
